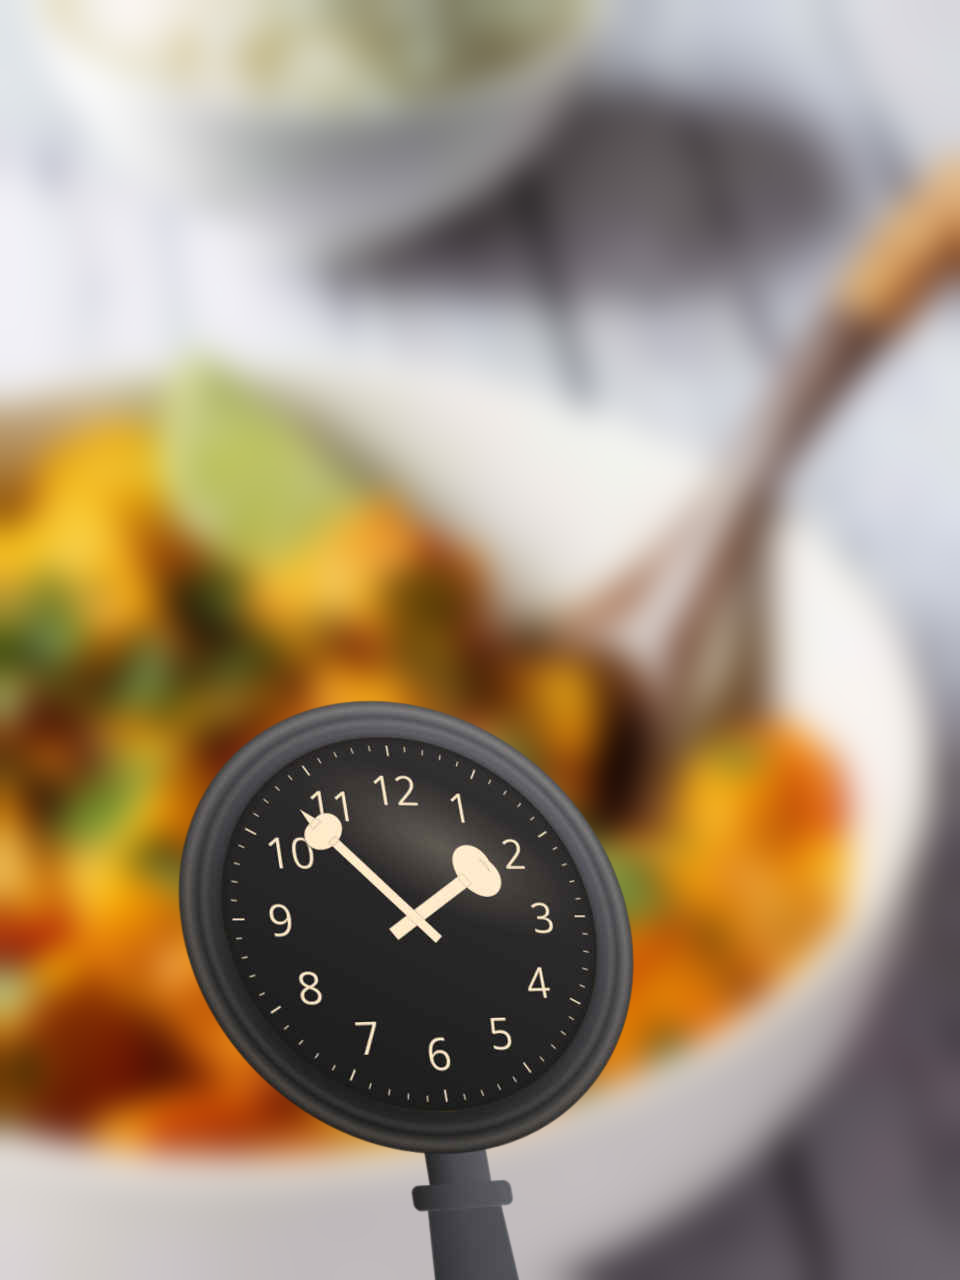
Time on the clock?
1:53
